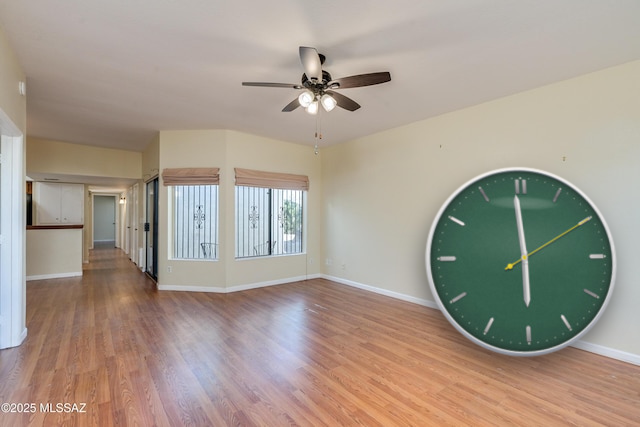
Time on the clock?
5:59:10
